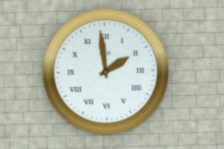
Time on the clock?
1:59
